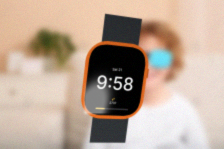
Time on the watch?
9:58
